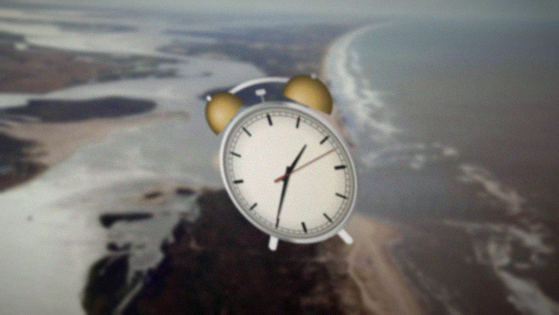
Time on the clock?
1:35:12
